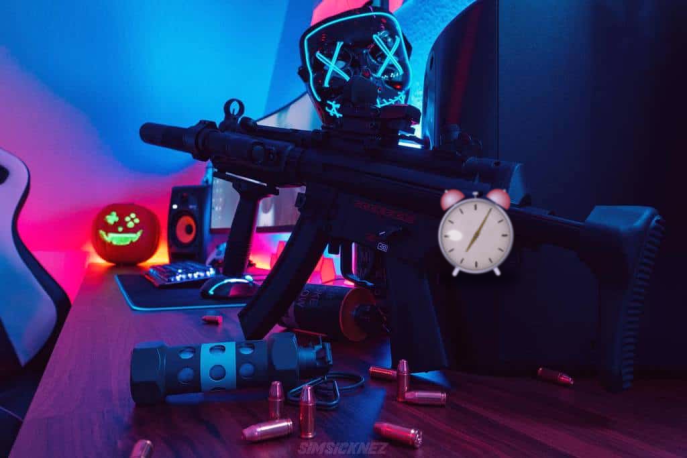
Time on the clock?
7:05
